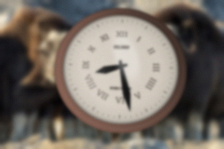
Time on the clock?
8:28
